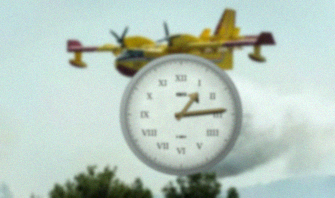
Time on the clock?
1:14
